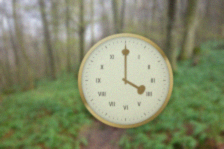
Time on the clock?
4:00
